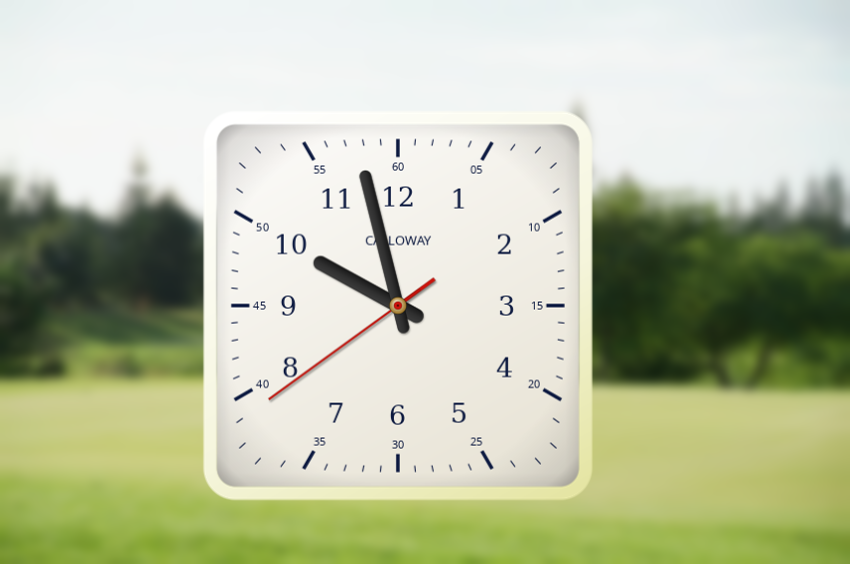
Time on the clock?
9:57:39
